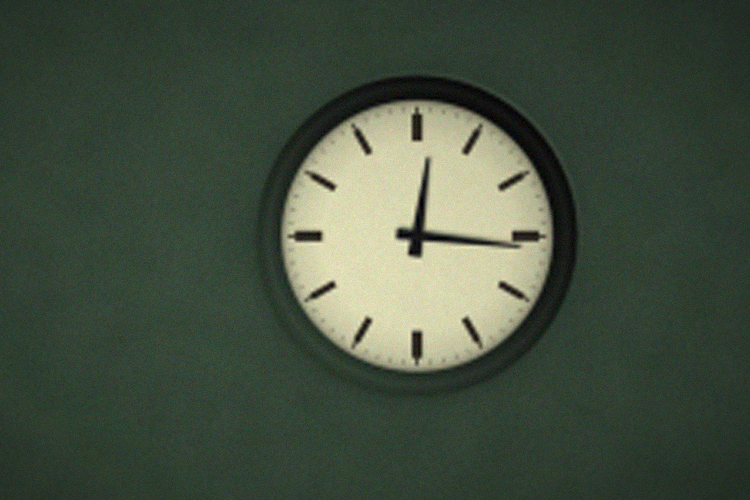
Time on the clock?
12:16
